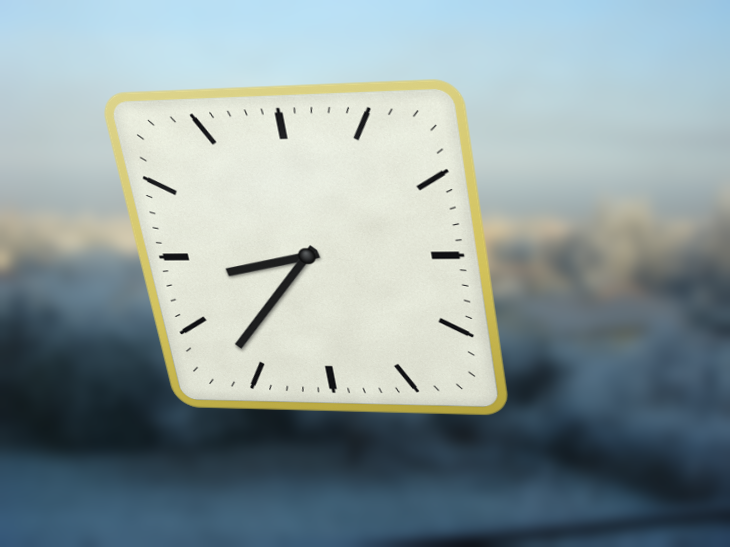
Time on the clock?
8:37
